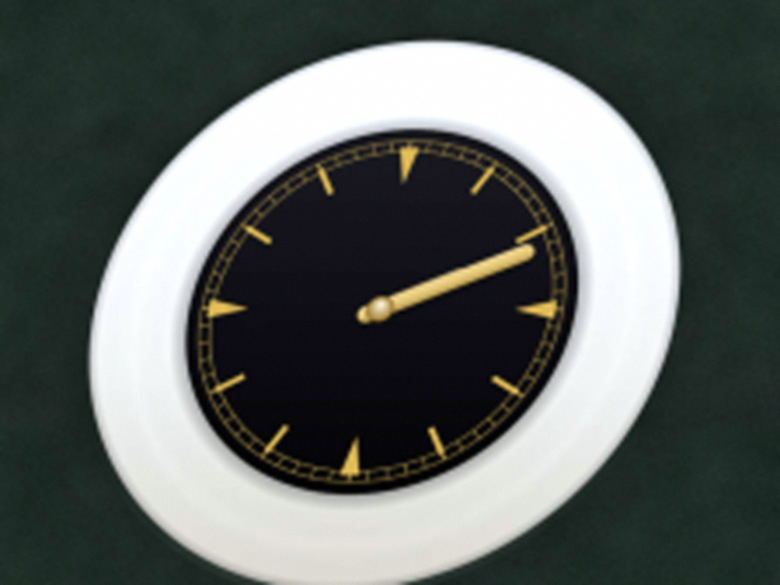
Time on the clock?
2:11
